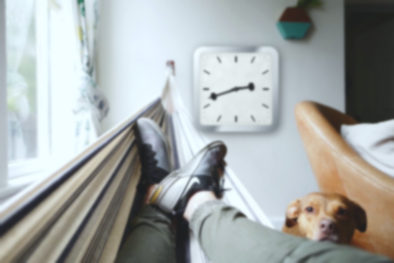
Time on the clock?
2:42
